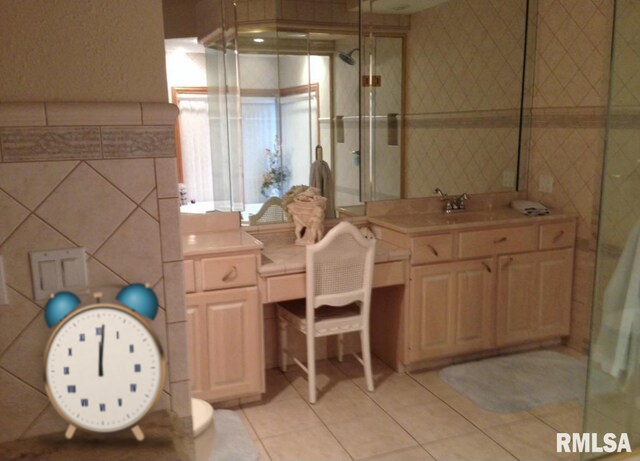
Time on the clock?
12:01
